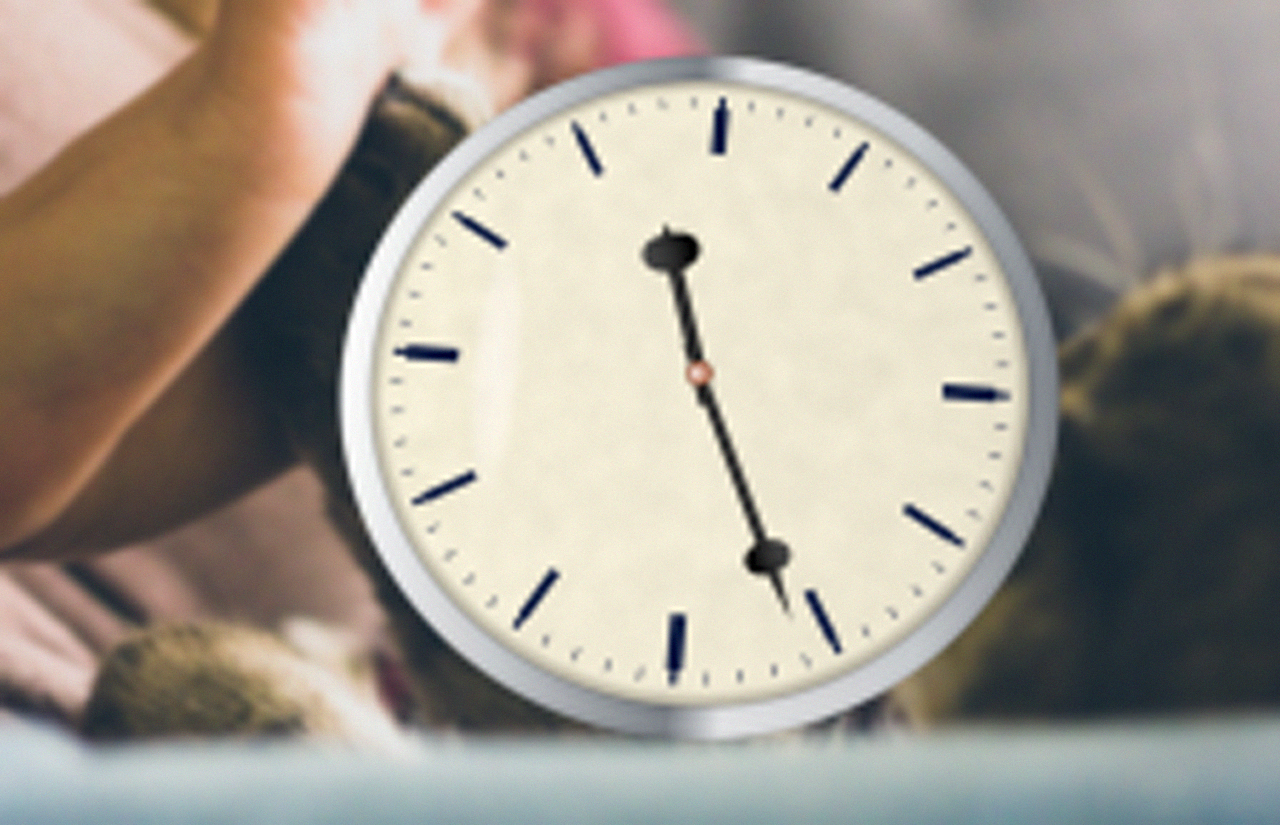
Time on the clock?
11:26
